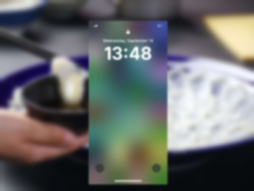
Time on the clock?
13:48
